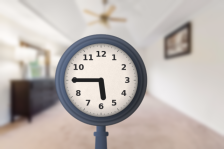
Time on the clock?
5:45
